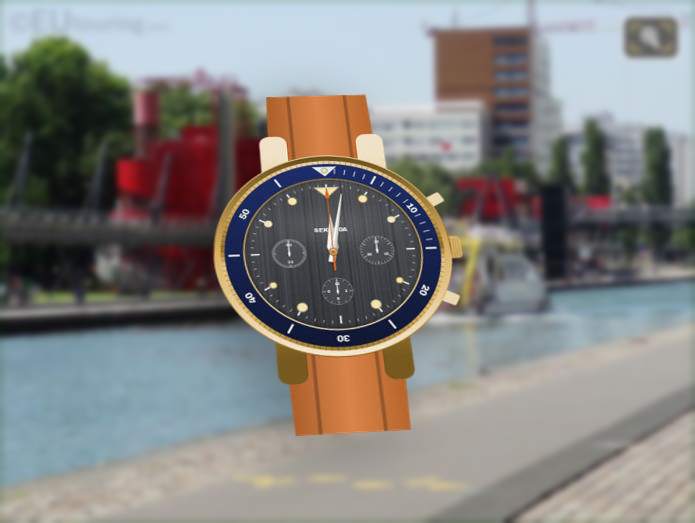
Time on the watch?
12:02
